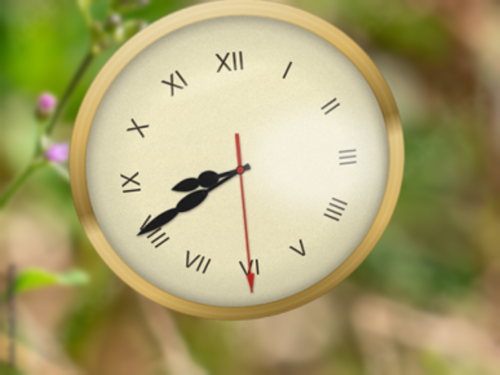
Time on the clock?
8:40:30
